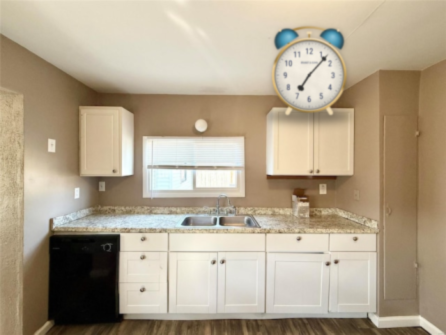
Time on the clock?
7:07
